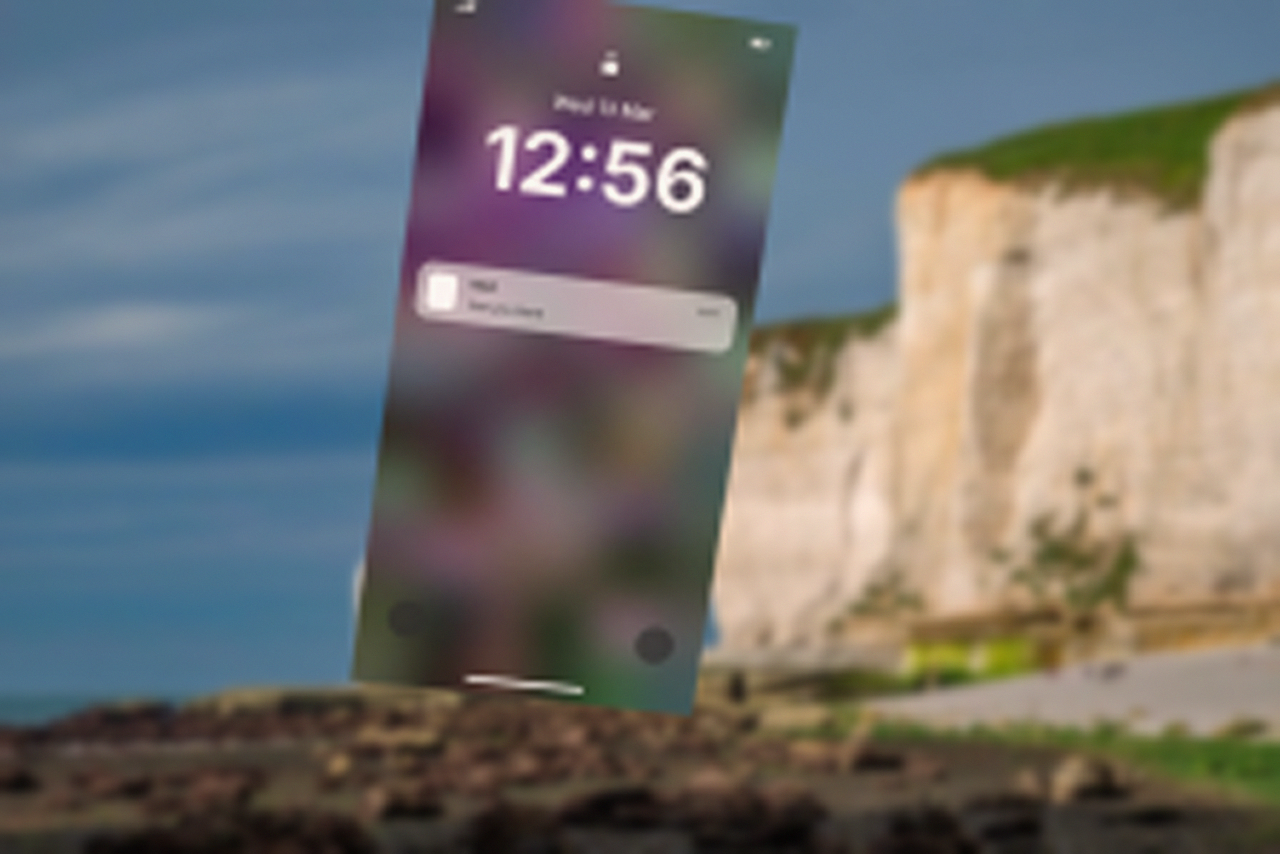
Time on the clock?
12:56
